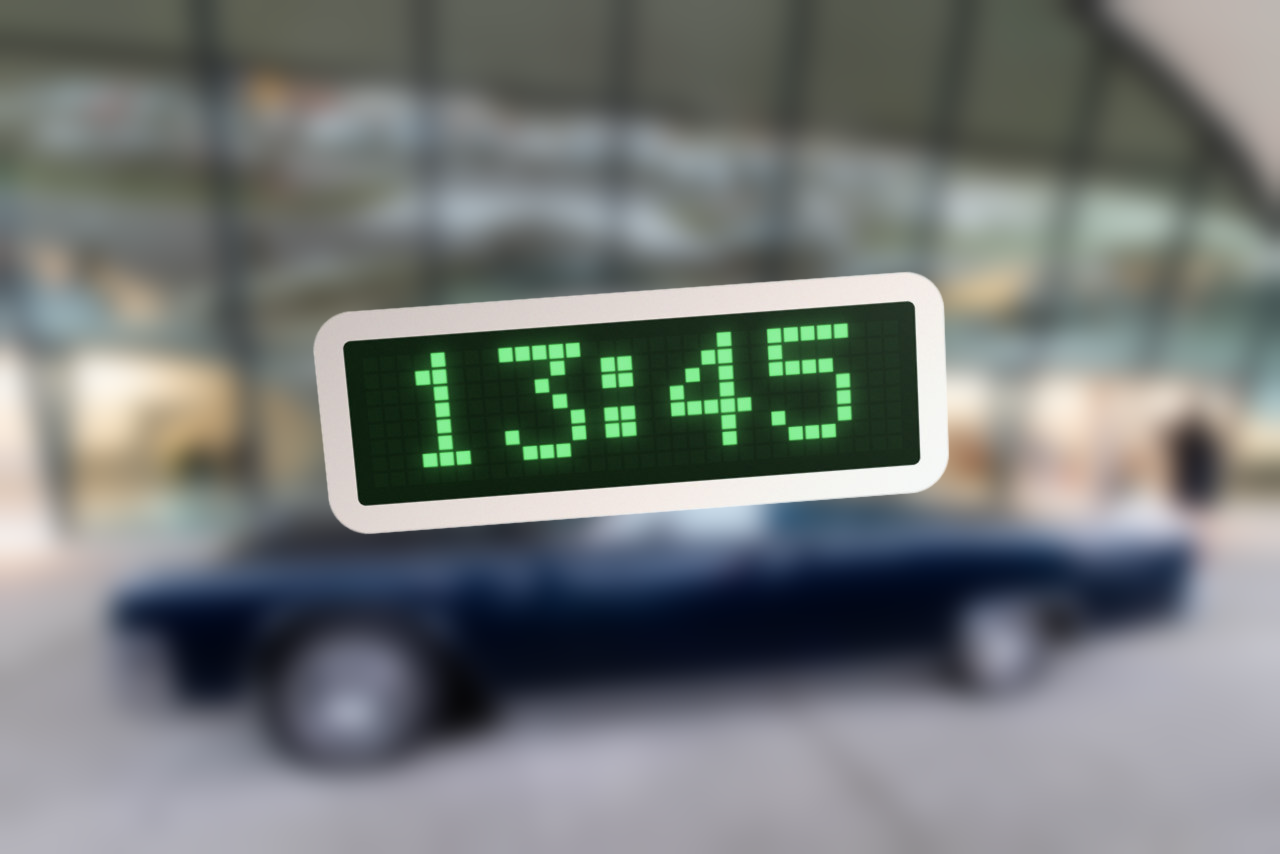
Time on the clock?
13:45
